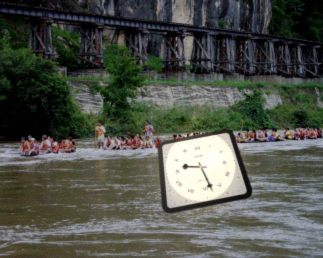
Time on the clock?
9:28
